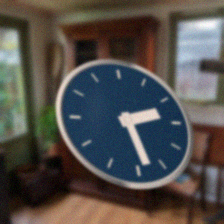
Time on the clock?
2:28
